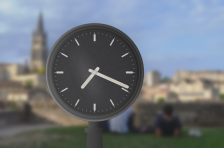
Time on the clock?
7:19
